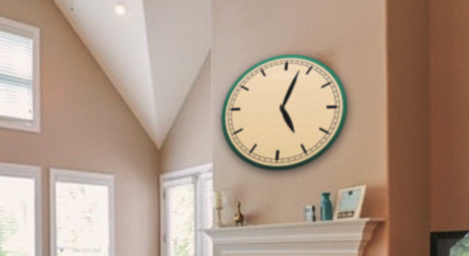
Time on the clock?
5:03
